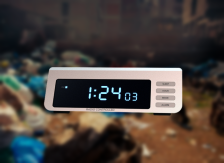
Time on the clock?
1:24:03
